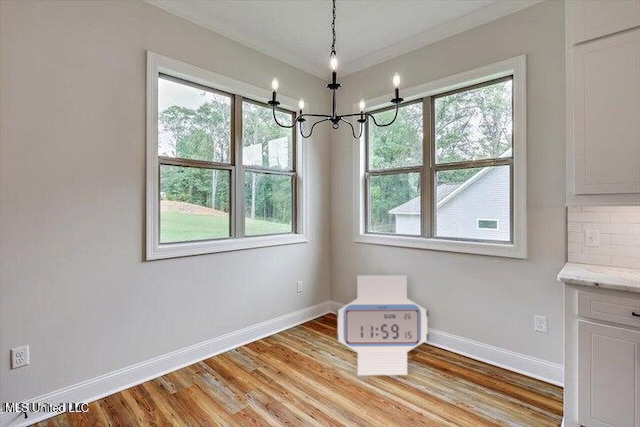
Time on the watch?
11:59
